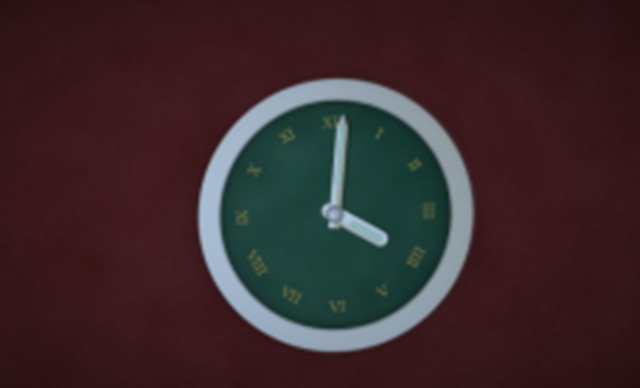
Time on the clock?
4:01
